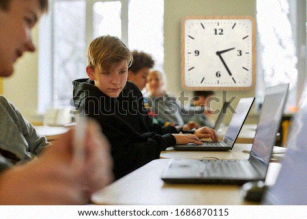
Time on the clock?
2:25
